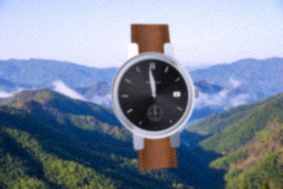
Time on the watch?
11:59
